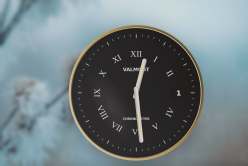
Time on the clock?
12:29
